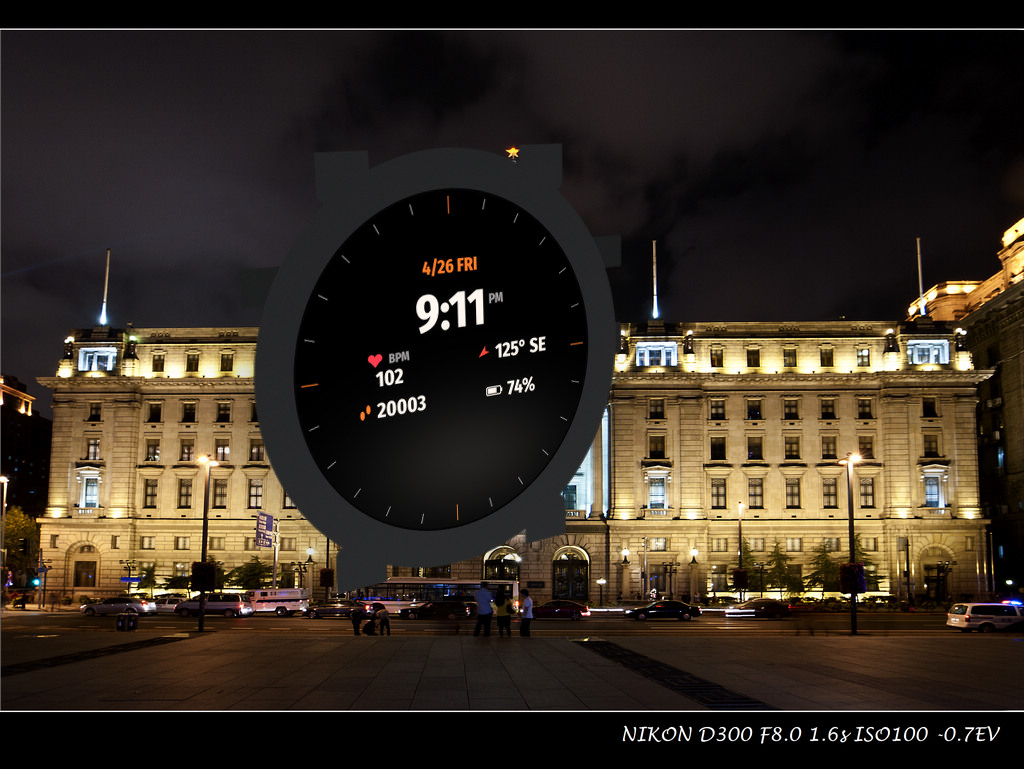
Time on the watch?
9:11
